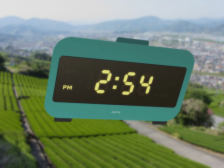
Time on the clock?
2:54
